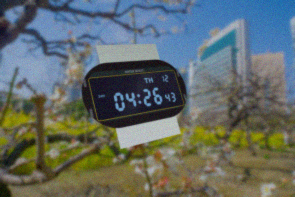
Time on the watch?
4:26:43
